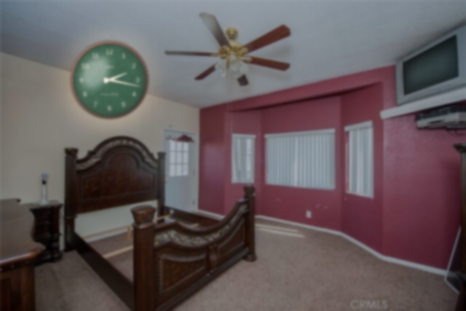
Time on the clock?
2:17
